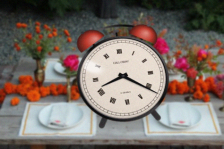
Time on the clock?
8:21
